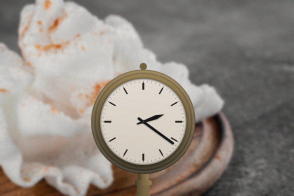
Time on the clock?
2:21
